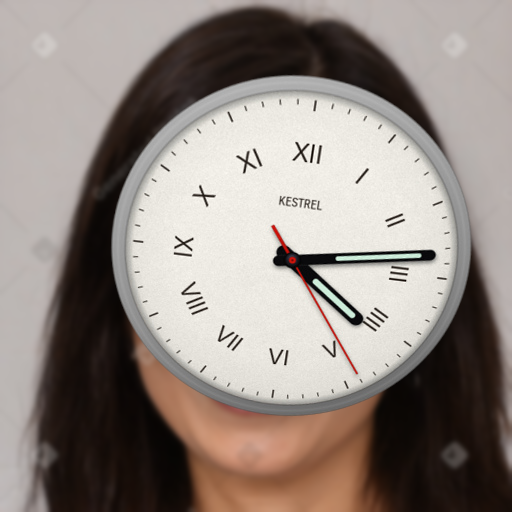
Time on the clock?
4:13:24
